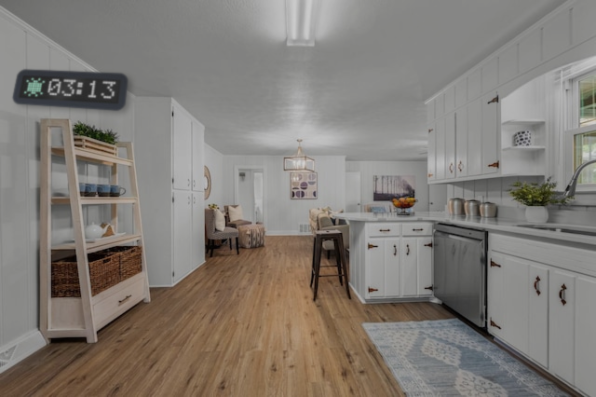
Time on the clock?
3:13
